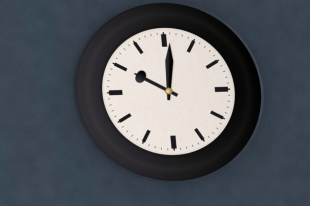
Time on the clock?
10:01
